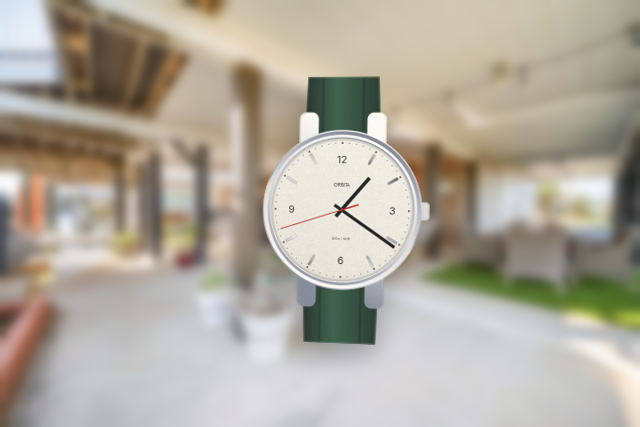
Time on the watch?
1:20:42
